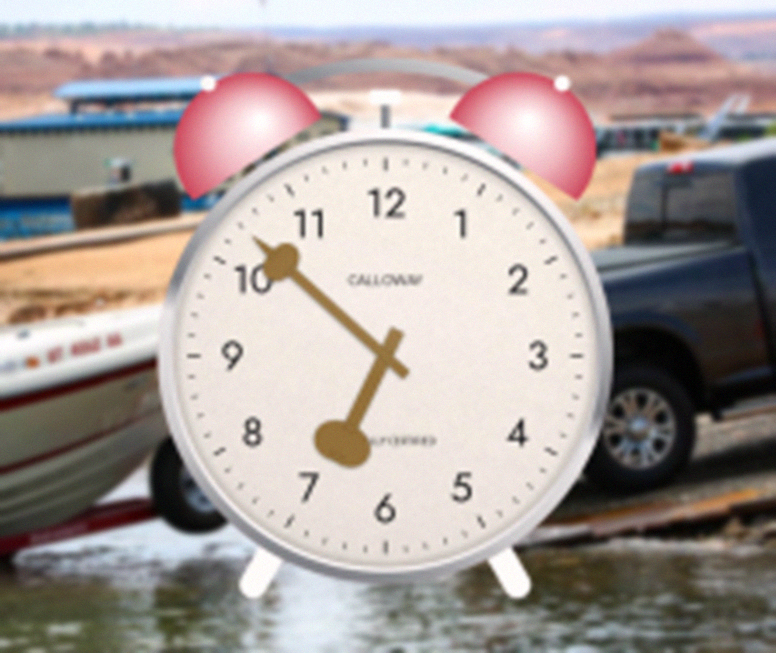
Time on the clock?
6:52
